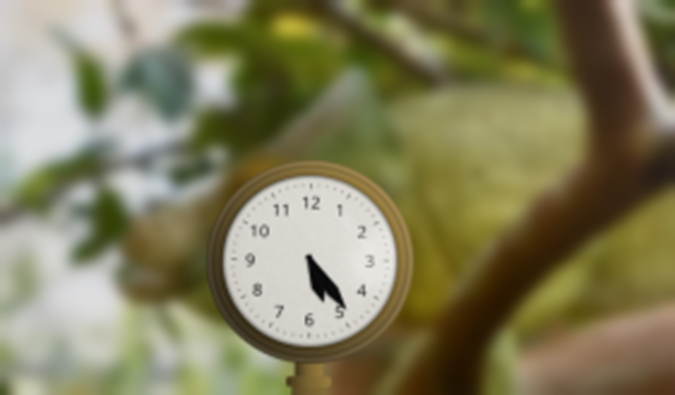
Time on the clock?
5:24
